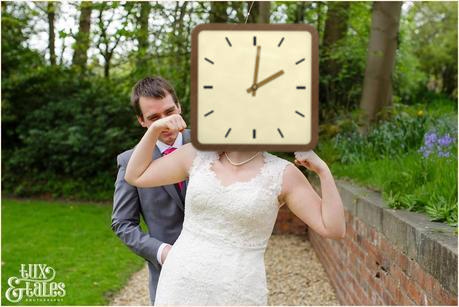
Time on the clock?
2:01
